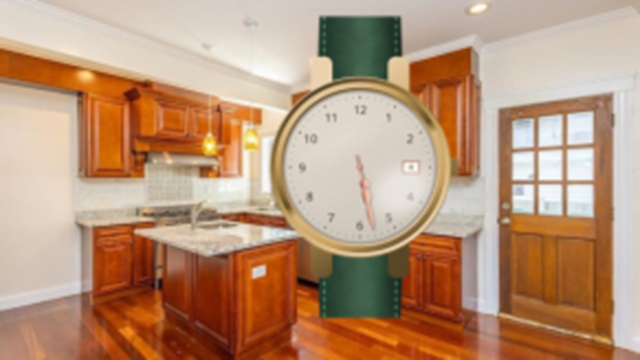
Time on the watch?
5:28
